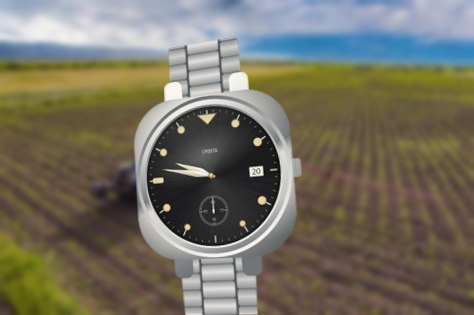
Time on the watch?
9:47
